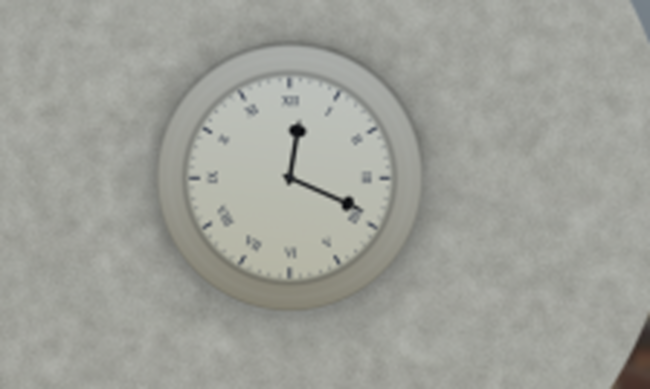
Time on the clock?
12:19
